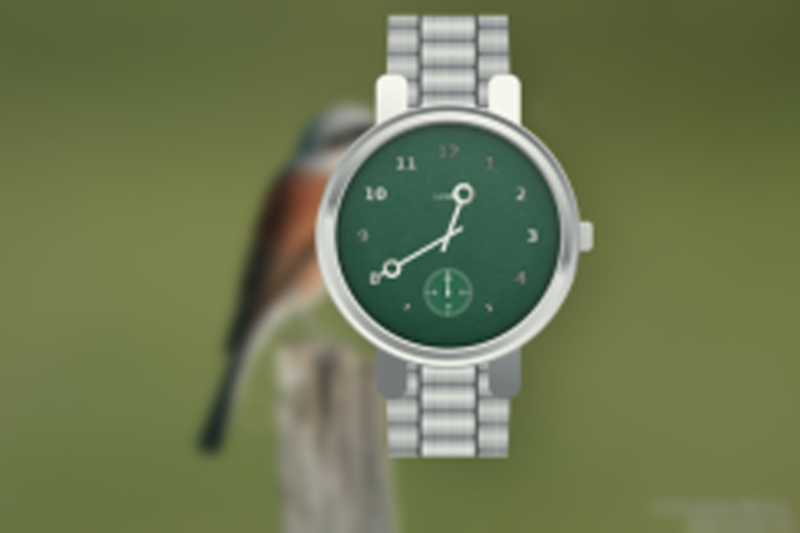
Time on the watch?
12:40
